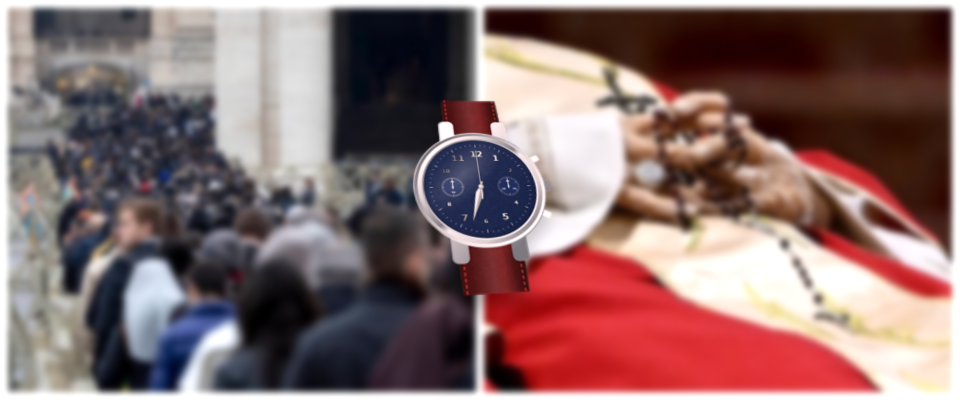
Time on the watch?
6:33
